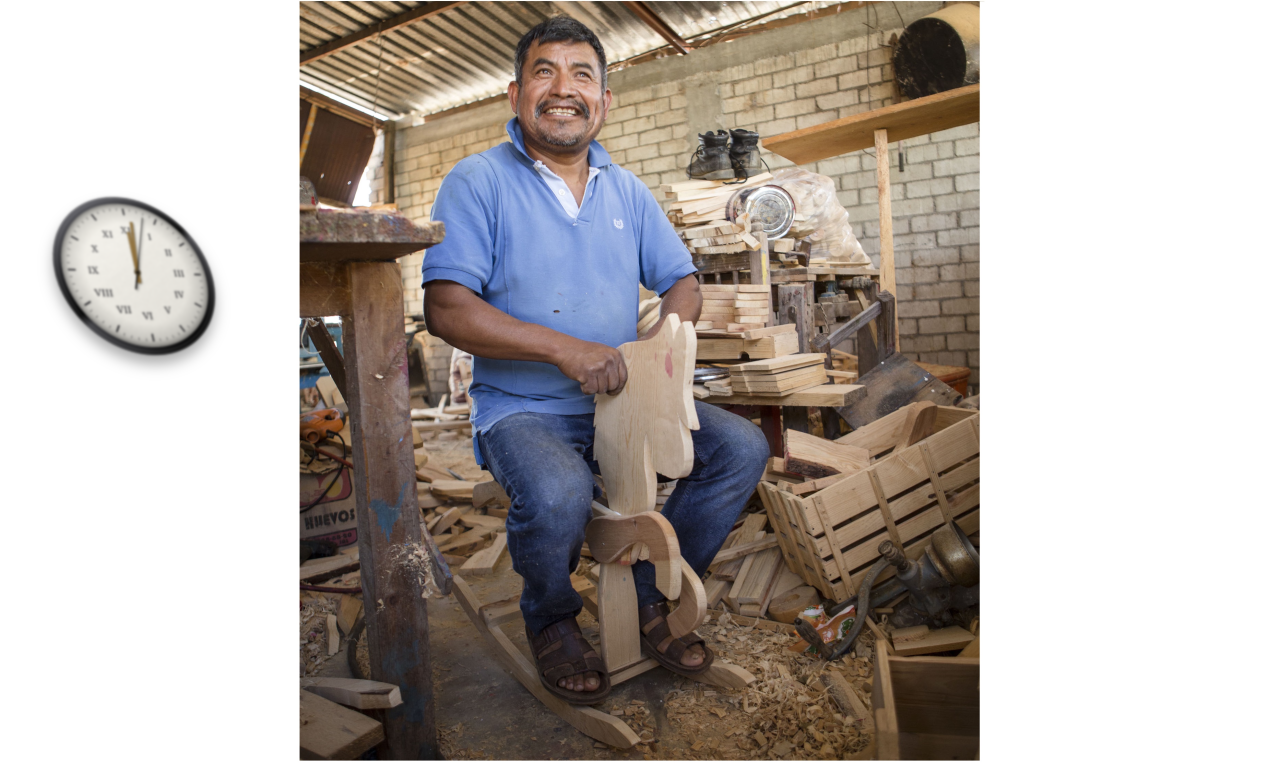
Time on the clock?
12:01:03
